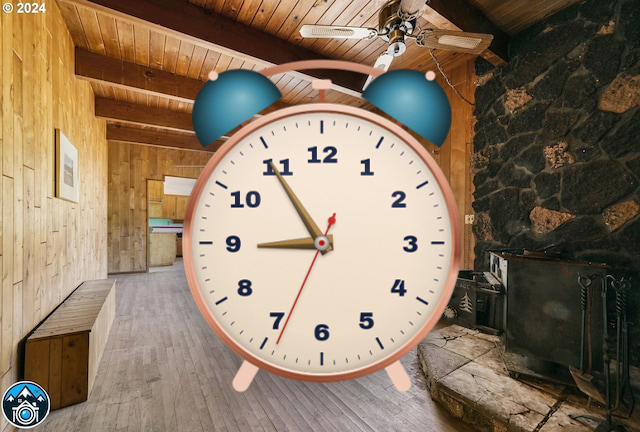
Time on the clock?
8:54:34
